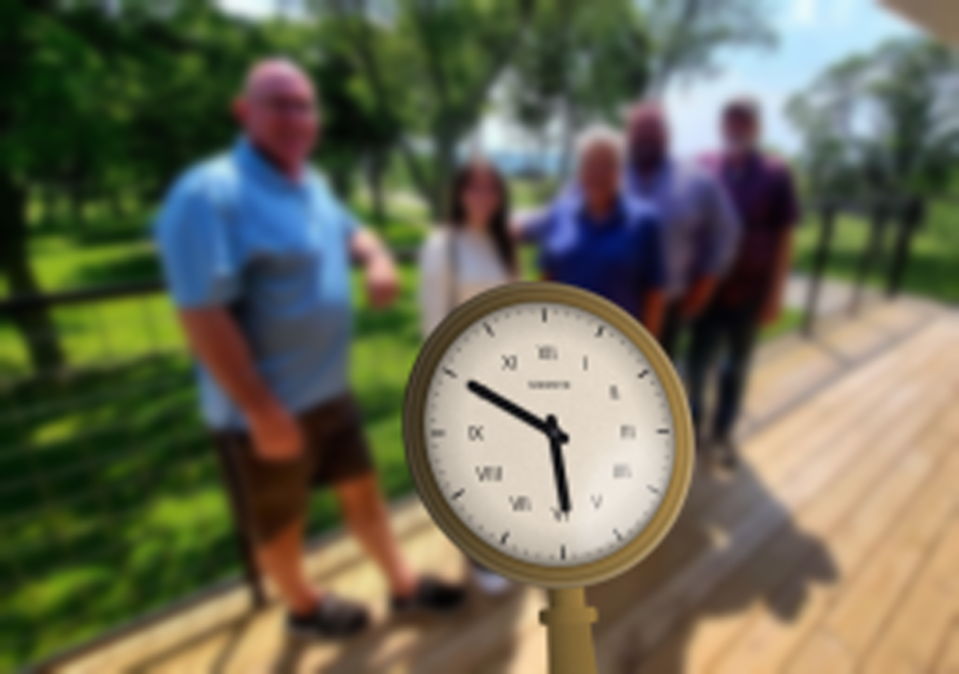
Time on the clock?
5:50
